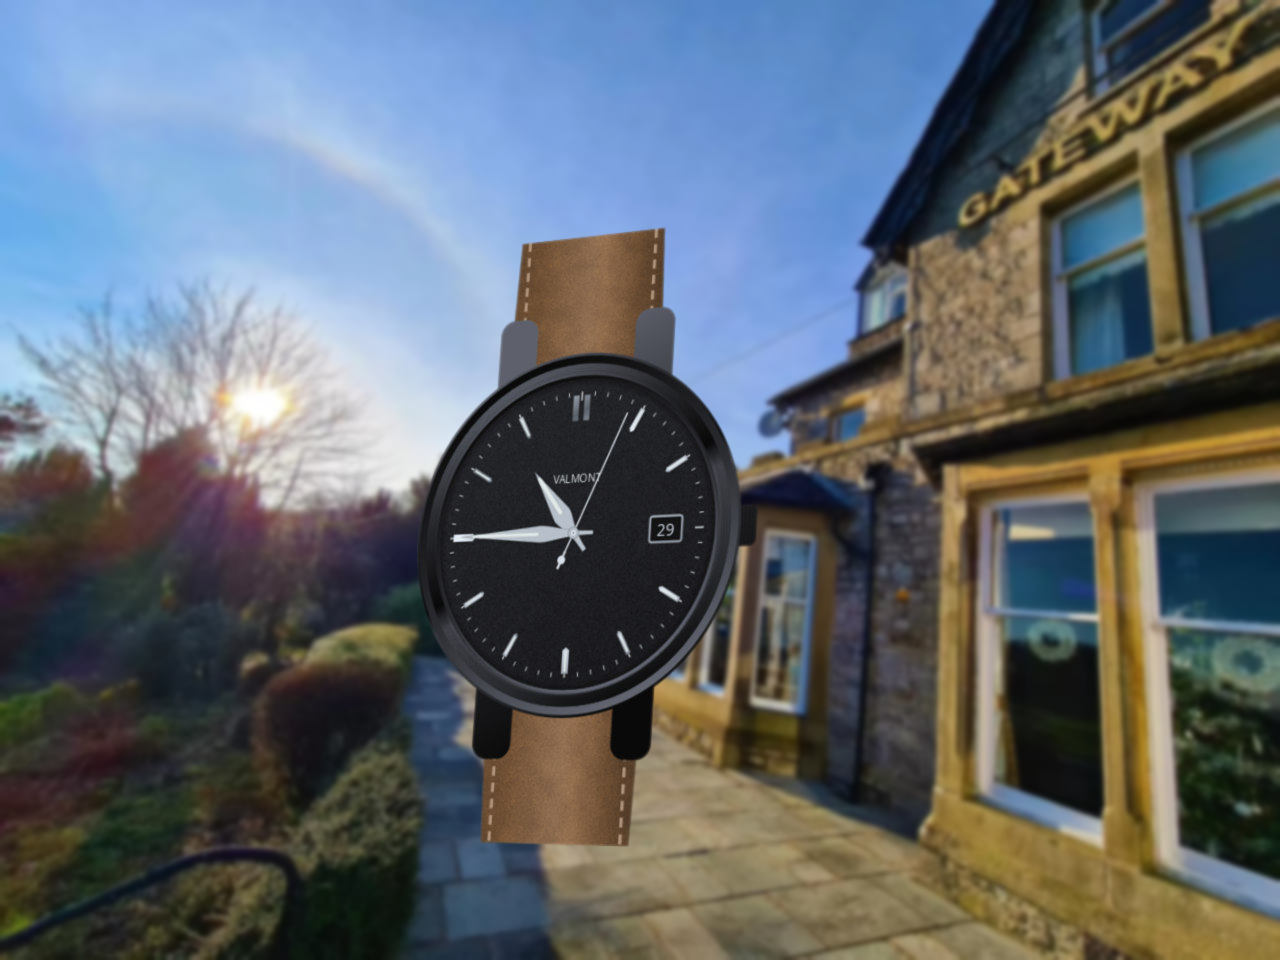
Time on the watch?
10:45:04
